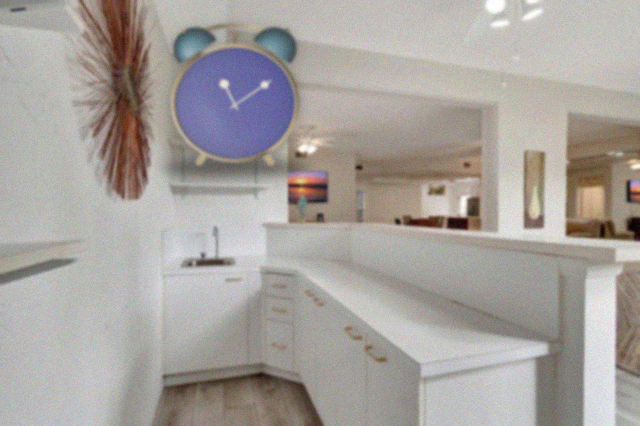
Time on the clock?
11:09
